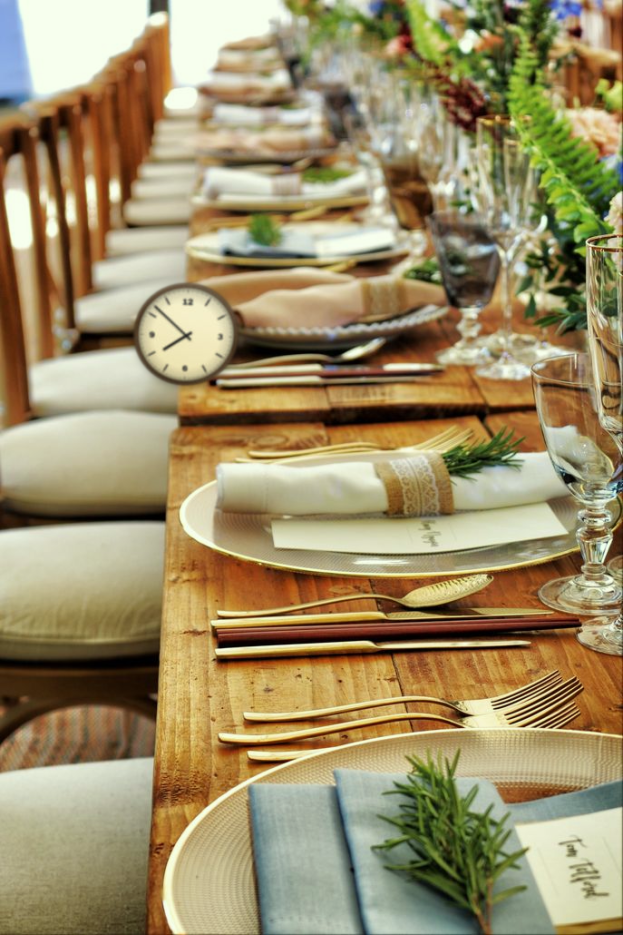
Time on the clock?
7:52
